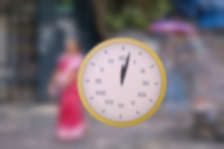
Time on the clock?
12:02
